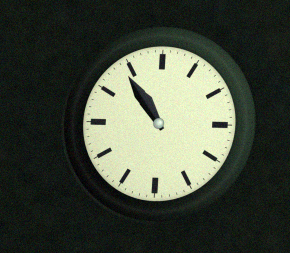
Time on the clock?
10:54
